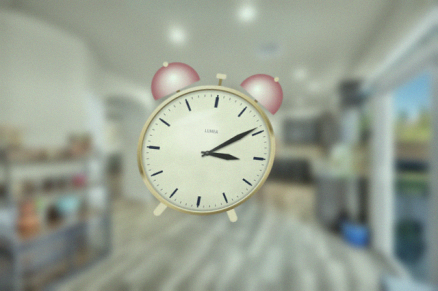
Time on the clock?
3:09
